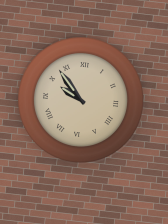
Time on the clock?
9:53
